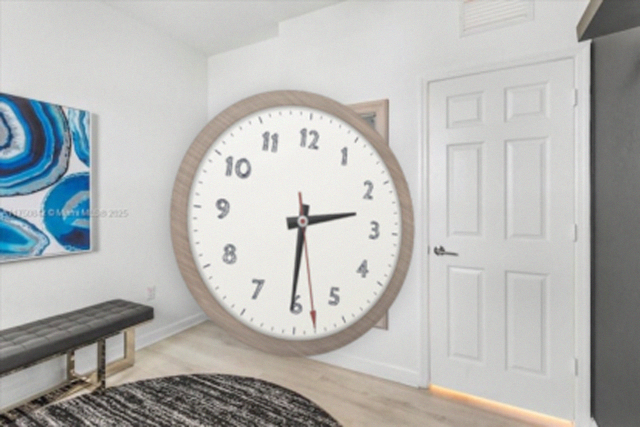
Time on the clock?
2:30:28
